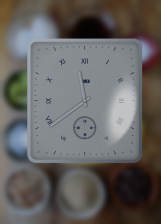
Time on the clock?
11:39
